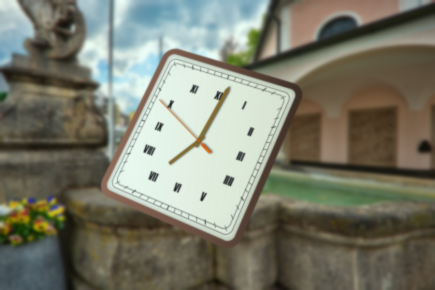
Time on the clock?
7:00:49
